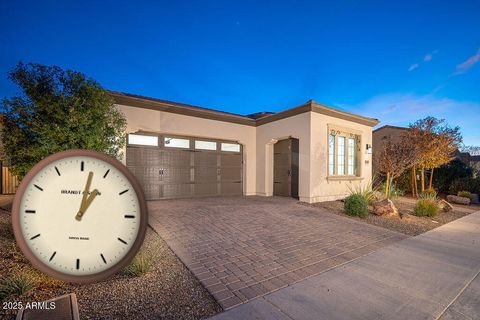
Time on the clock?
1:02
